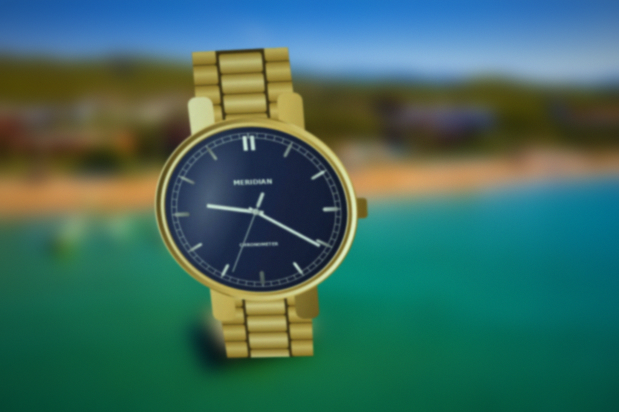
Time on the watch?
9:20:34
